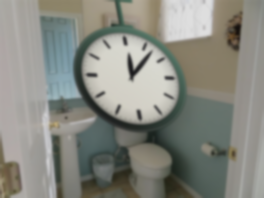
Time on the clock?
12:07
